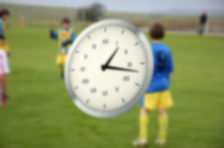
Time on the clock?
1:17
